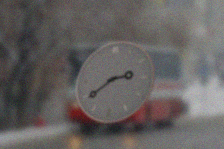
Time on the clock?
2:39
